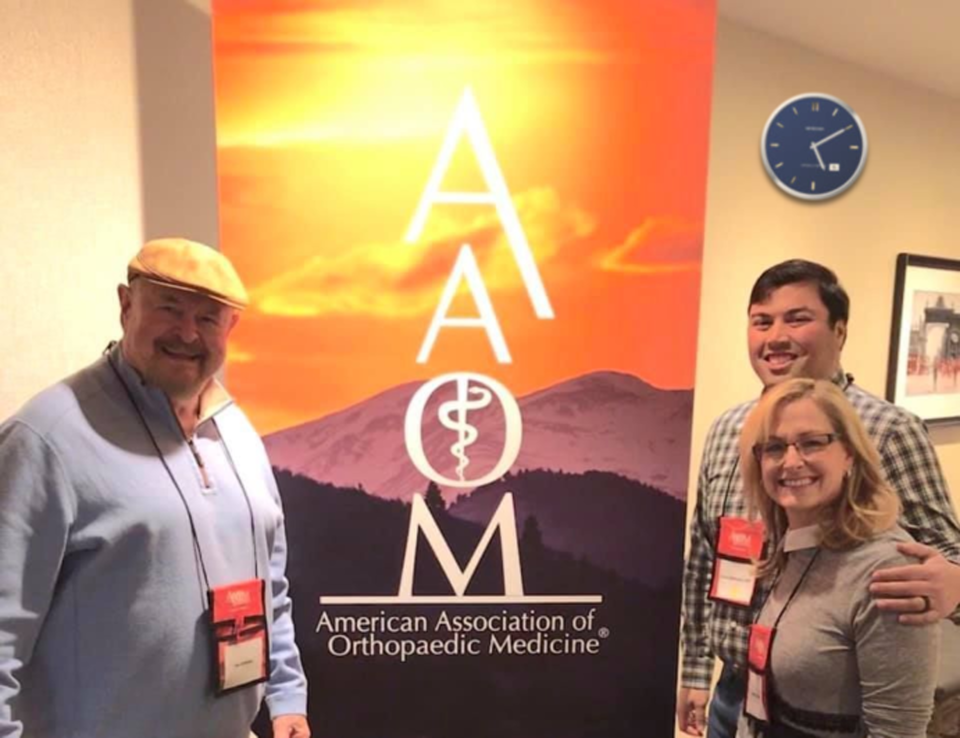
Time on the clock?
5:10
